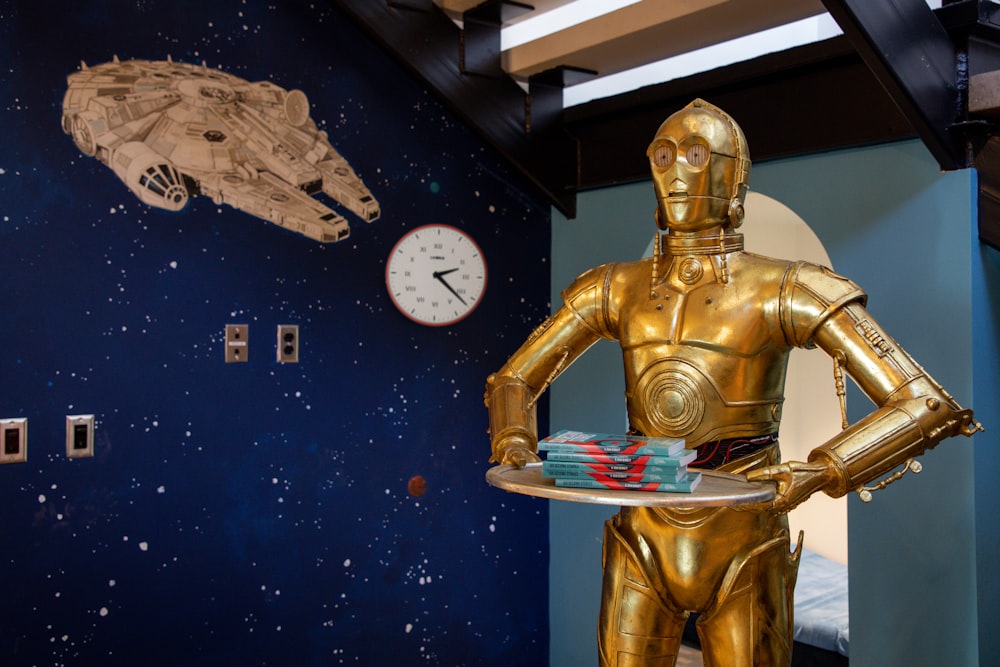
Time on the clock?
2:22
